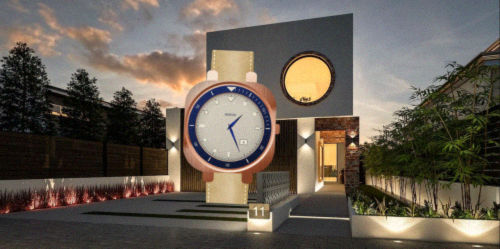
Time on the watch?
1:26
